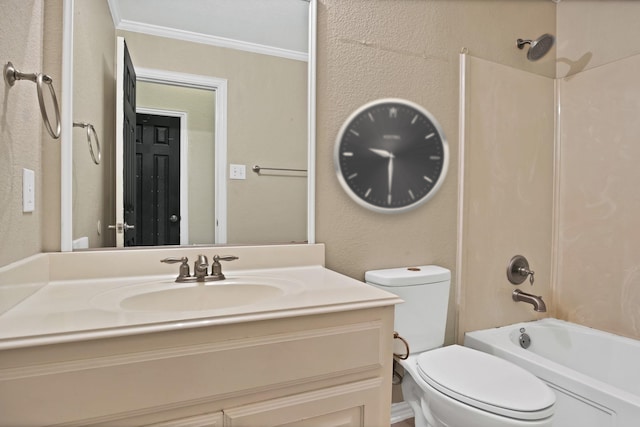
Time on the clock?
9:30
